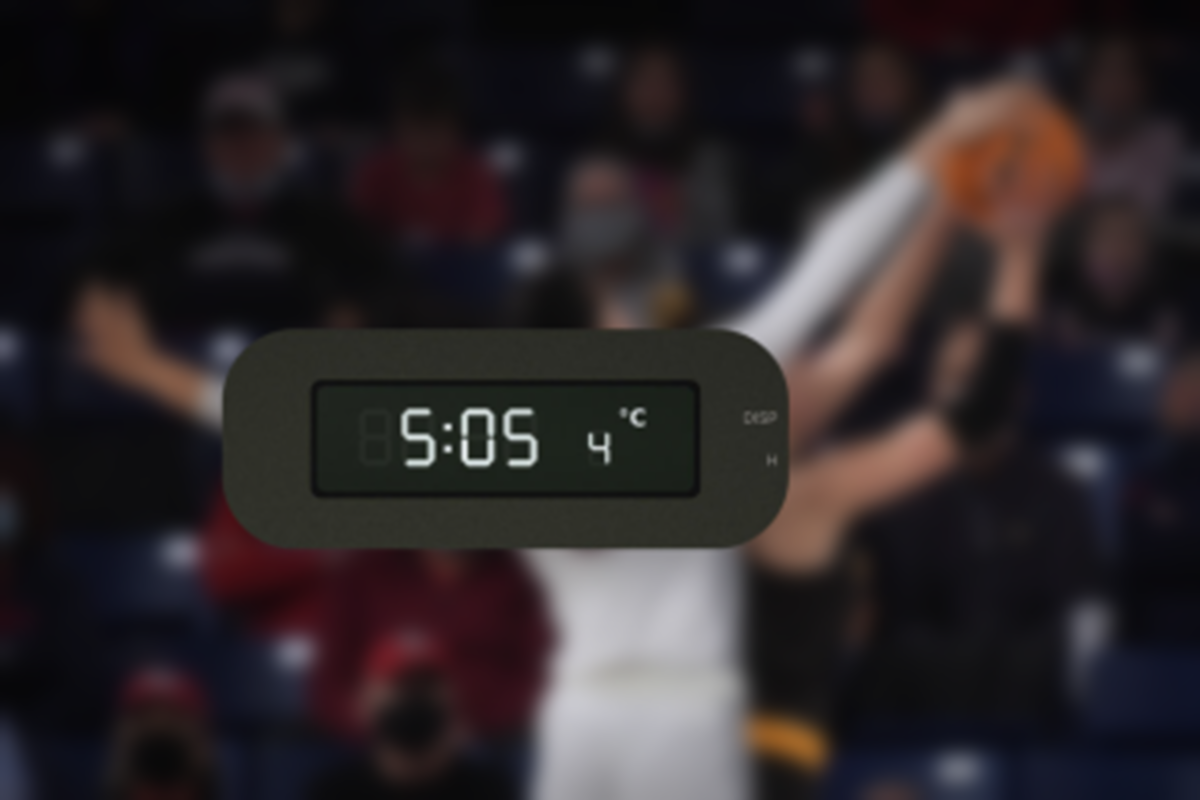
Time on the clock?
5:05
